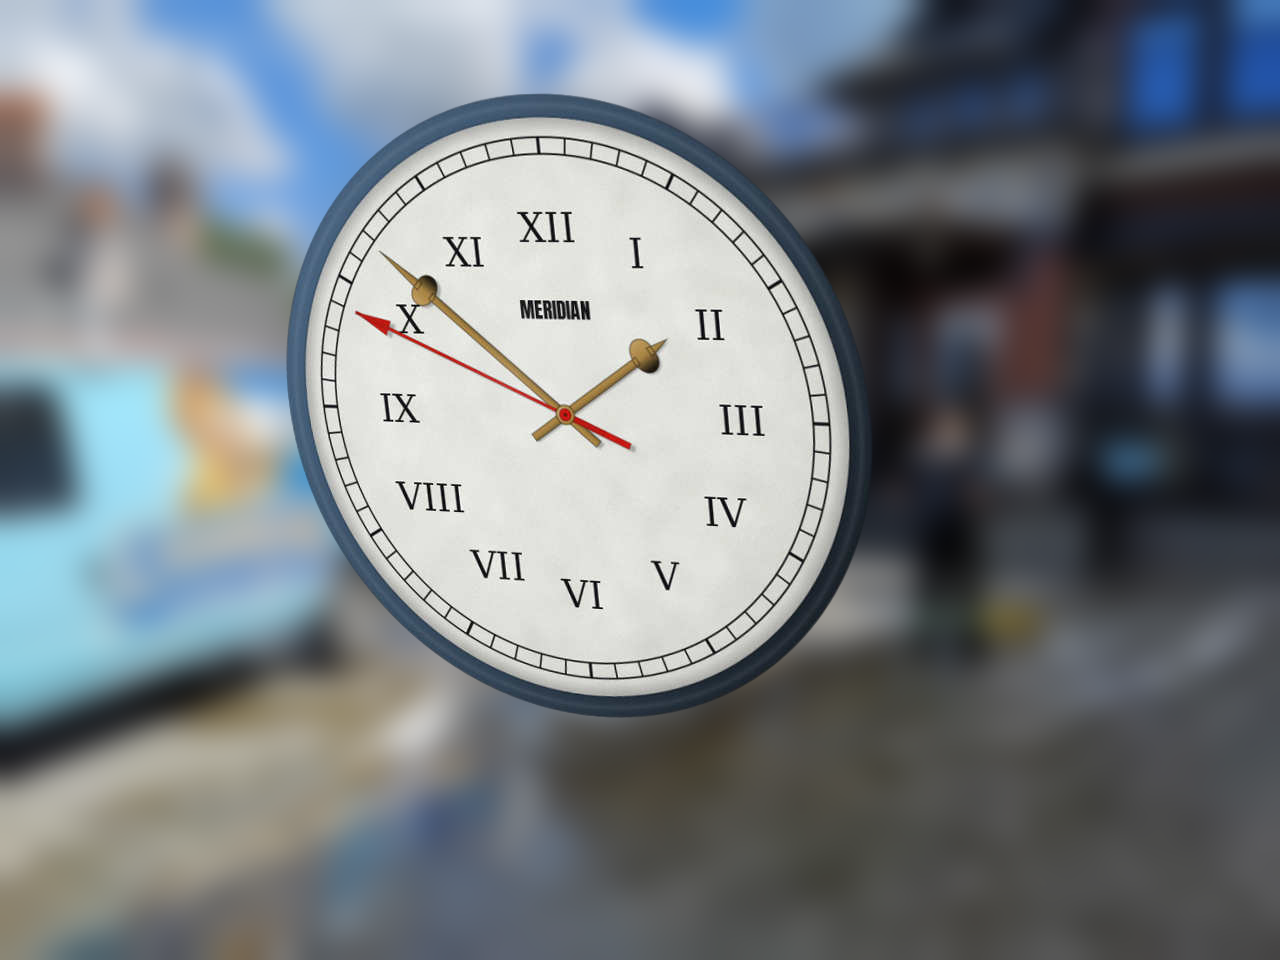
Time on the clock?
1:51:49
